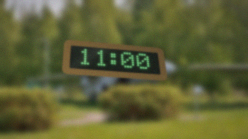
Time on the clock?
11:00
